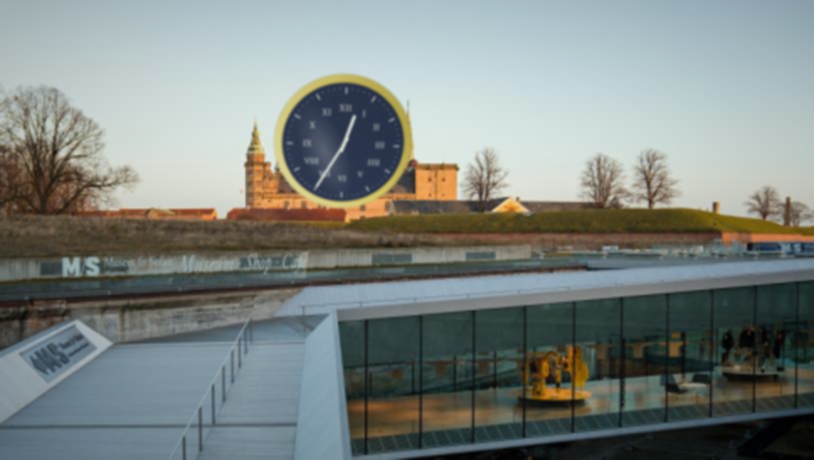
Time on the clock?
12:35
